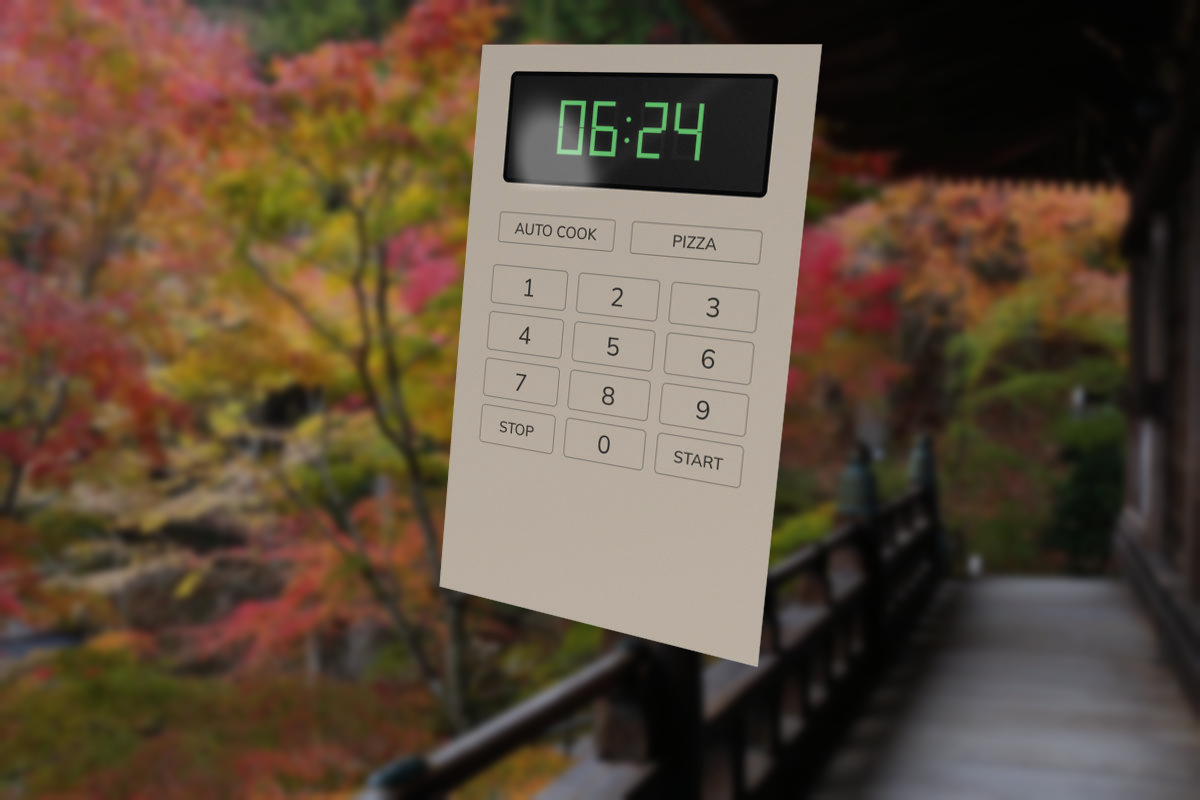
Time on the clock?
6:24
